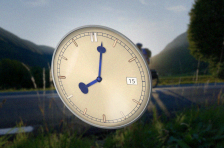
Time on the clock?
8:02
